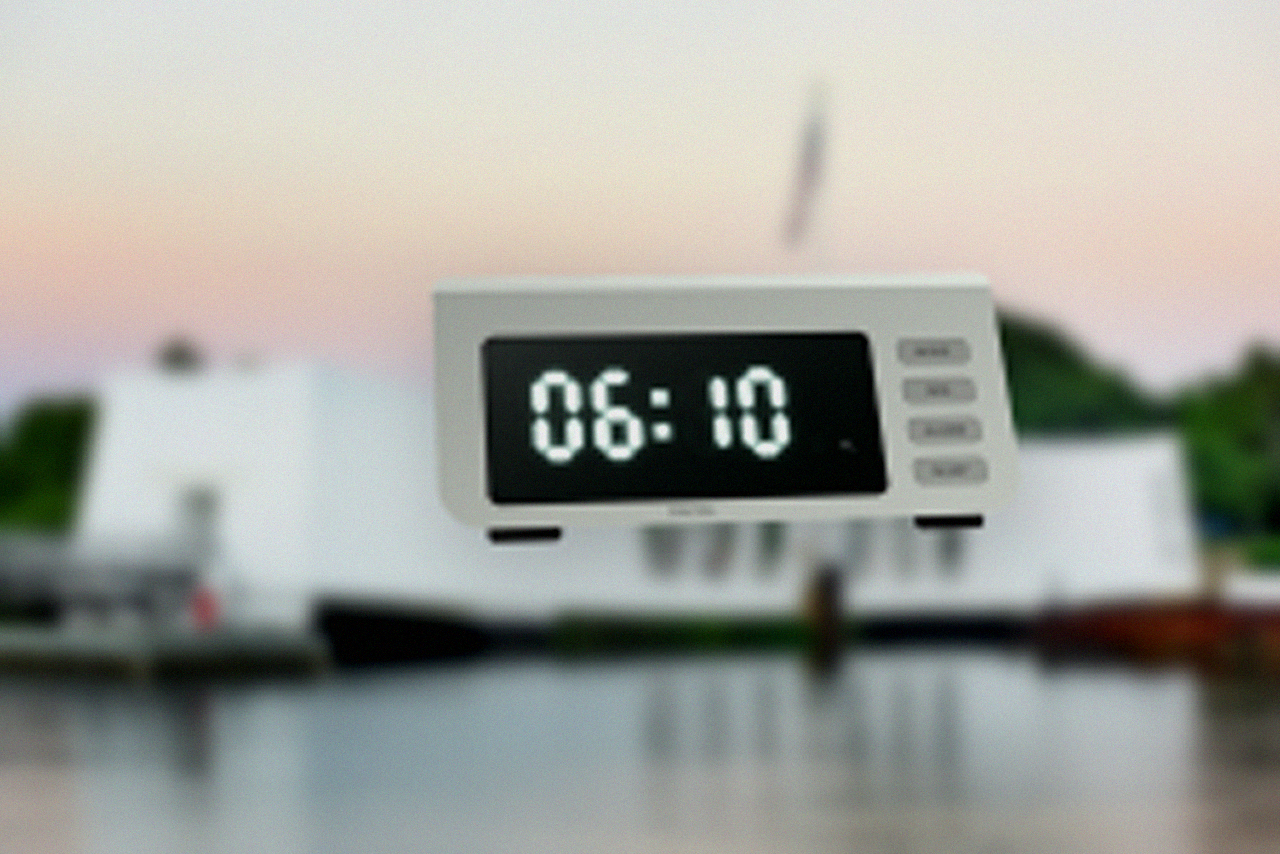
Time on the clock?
6:10
